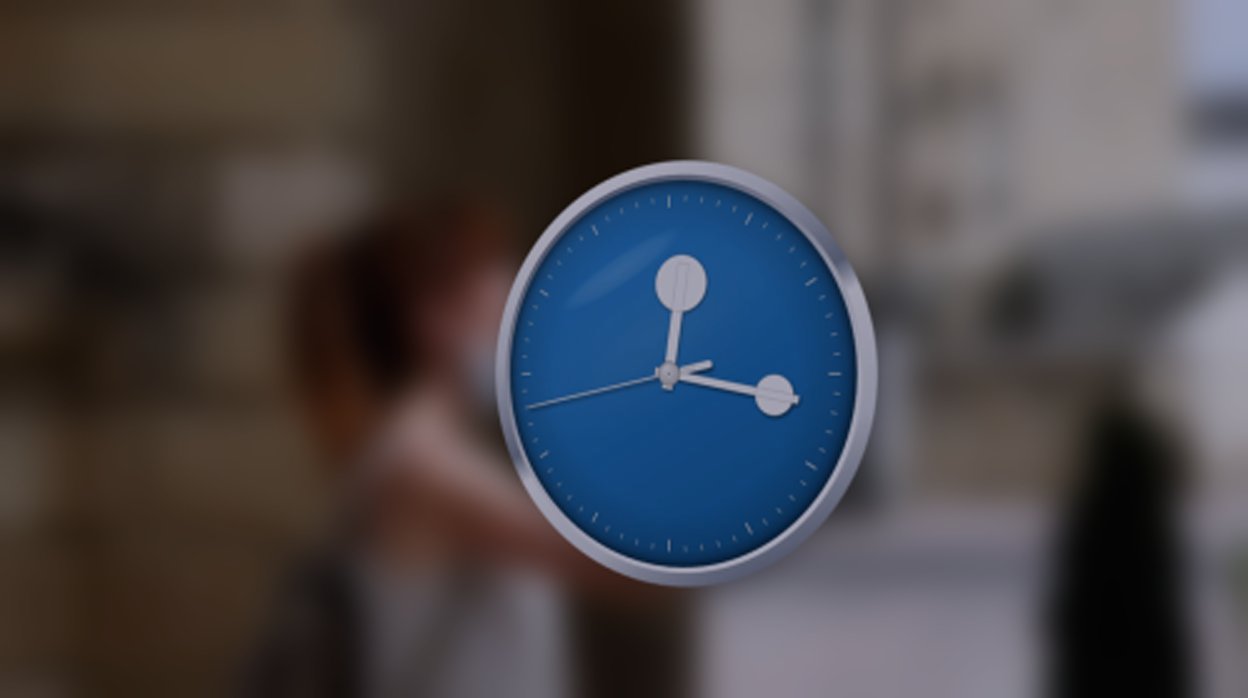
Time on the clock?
12:16:43
